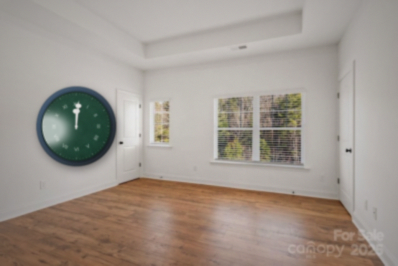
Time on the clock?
12:01
